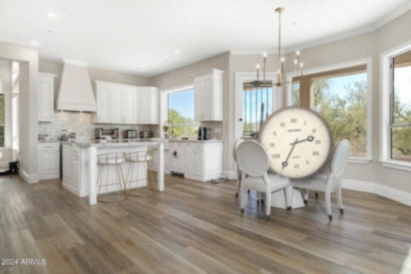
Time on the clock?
2:35
